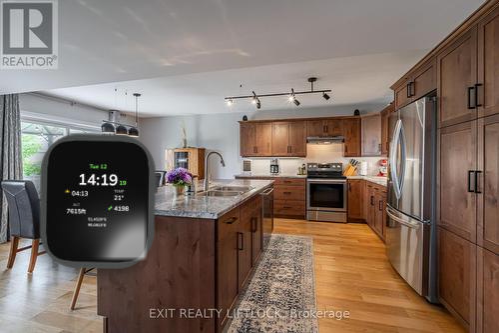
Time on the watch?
14:19
